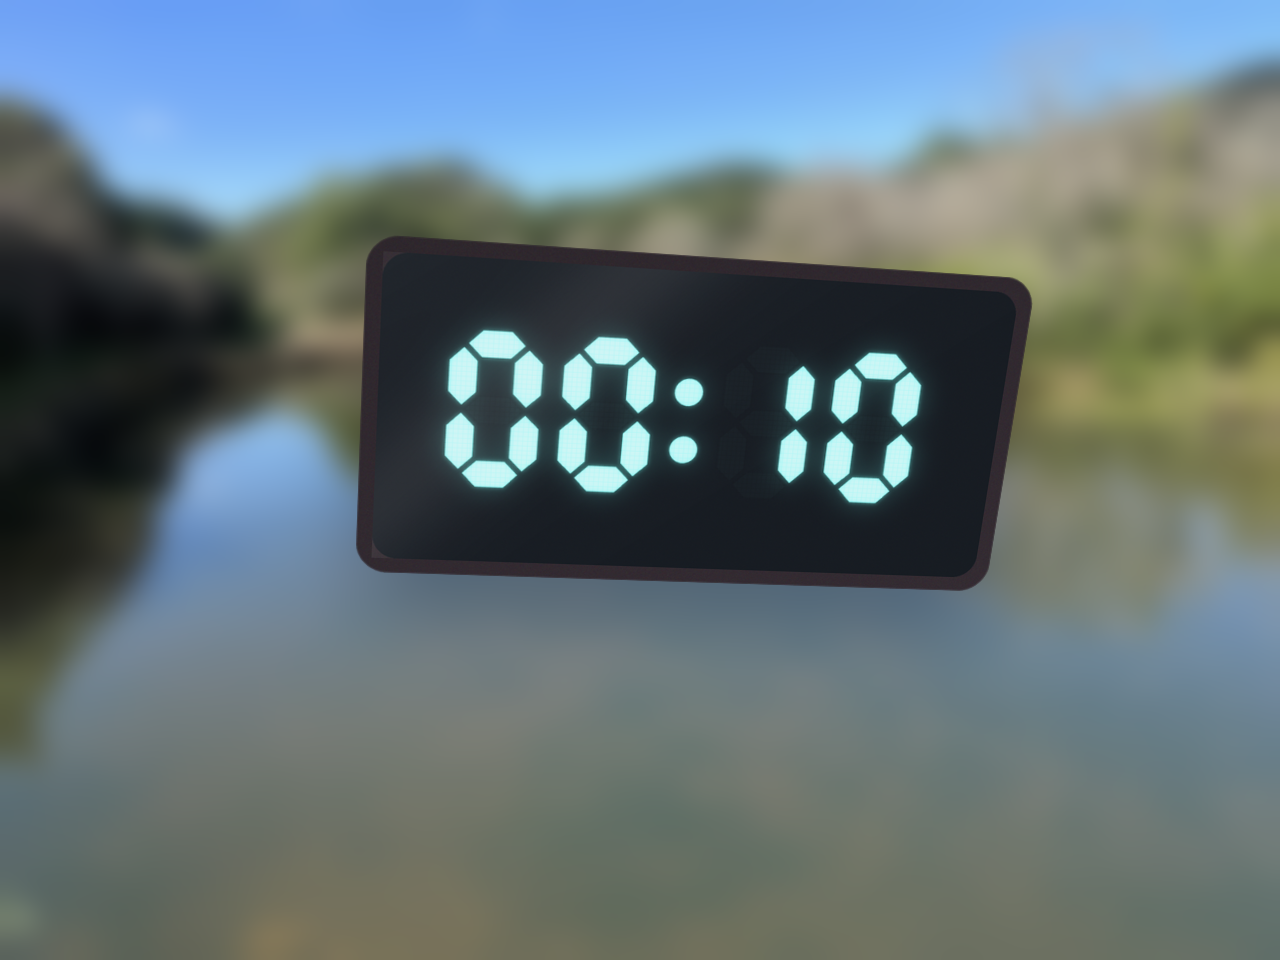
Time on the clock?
0:10
